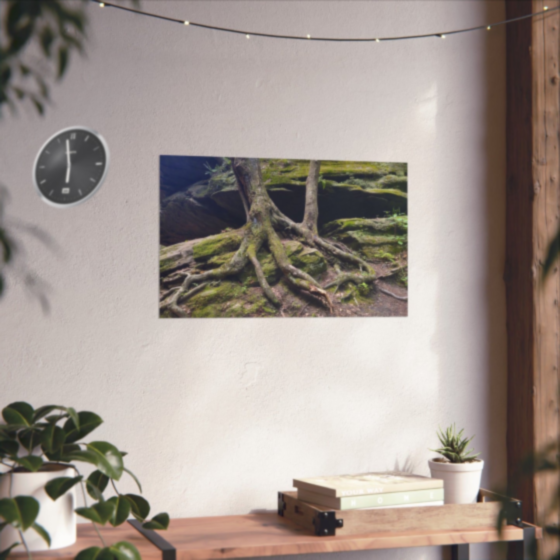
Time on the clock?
5:58
